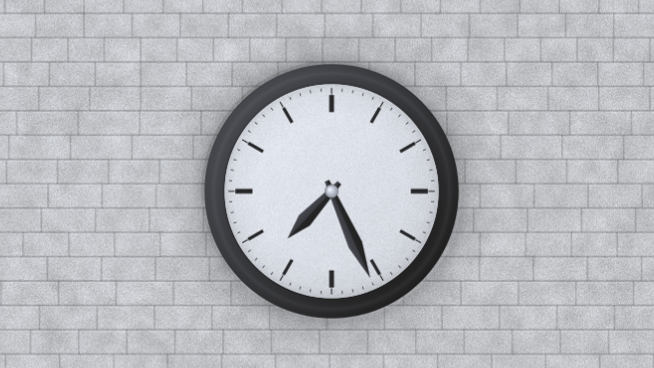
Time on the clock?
7:26
